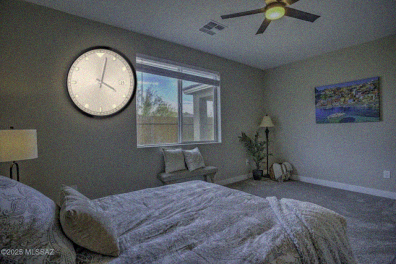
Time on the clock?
4:02
